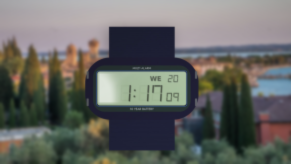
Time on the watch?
1:17
